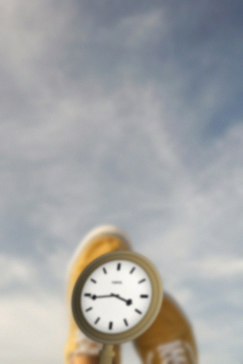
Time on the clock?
3:44
